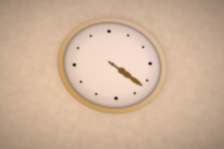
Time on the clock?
4:22
